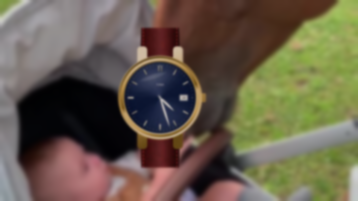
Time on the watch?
4:27
